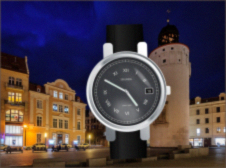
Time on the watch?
4:50
